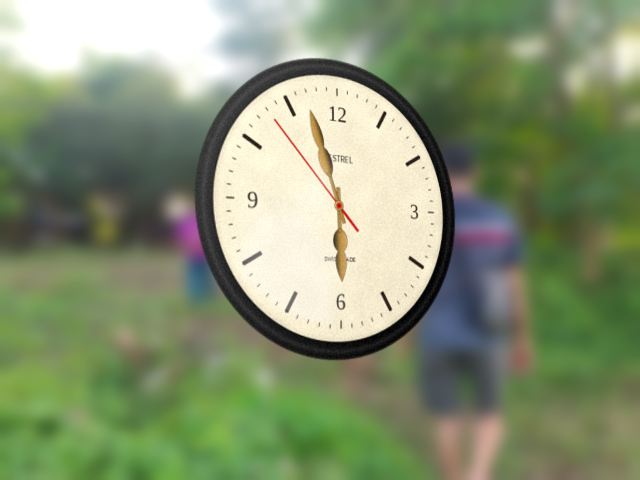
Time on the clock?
5:56:53
